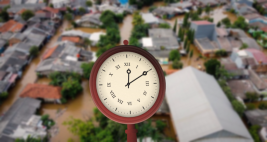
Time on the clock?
12:10
